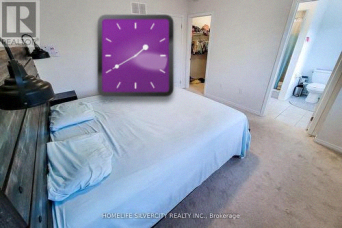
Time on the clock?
1:40
